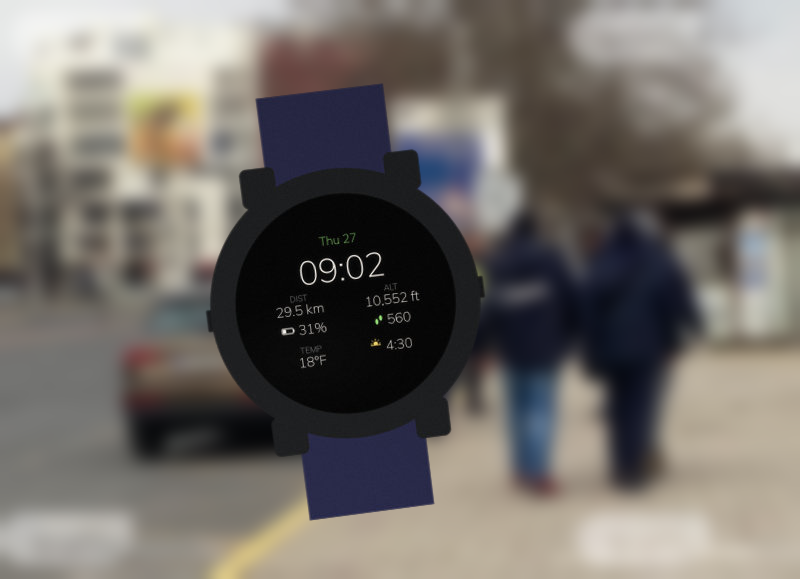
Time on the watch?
9:02
